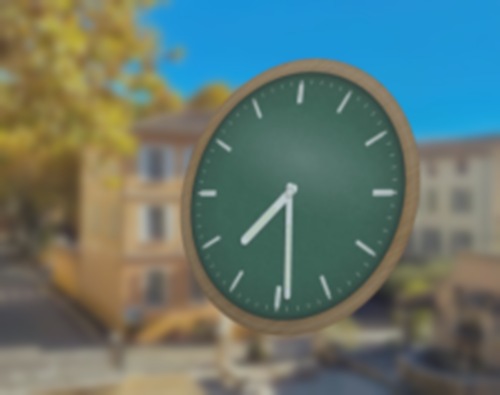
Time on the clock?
7:29
